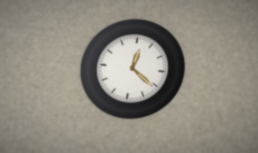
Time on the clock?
12:21
